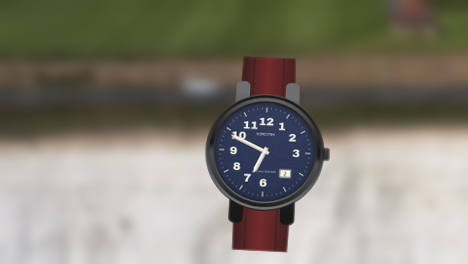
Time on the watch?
6:49
